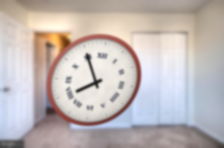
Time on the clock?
7:55
